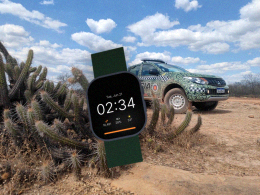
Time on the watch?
2:34
